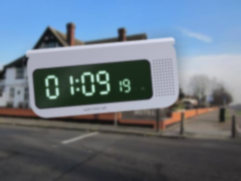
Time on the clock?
1:09:19
